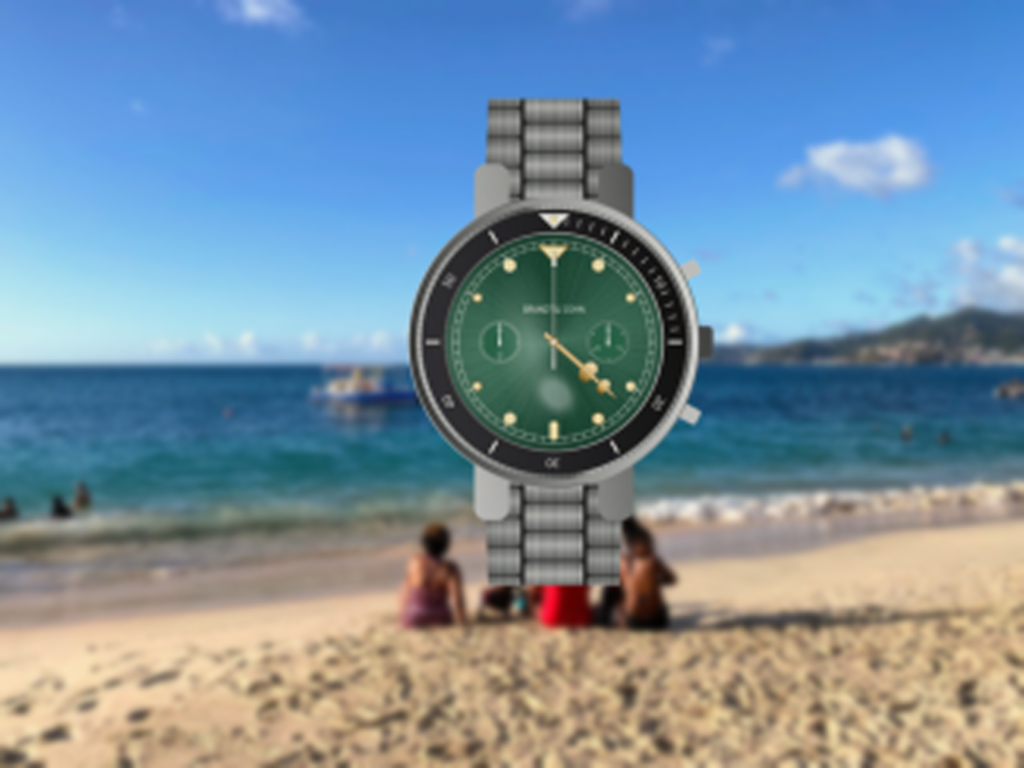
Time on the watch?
4:22
